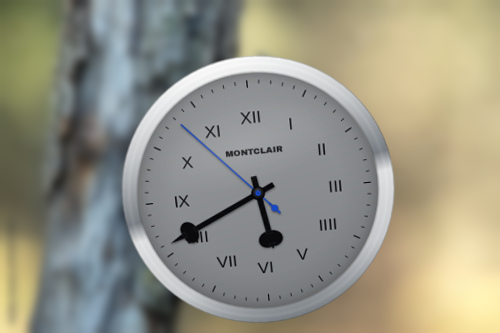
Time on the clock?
5:40:53
